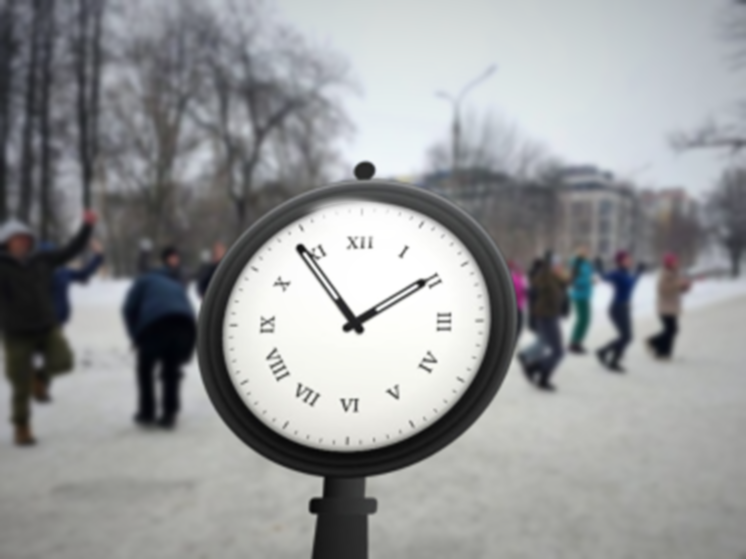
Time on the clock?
1:54
